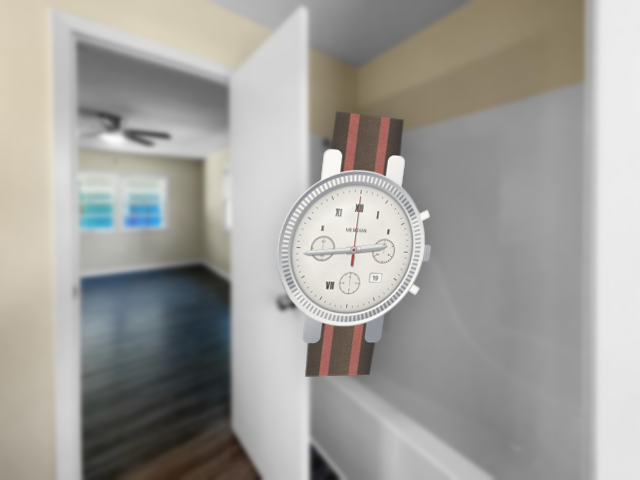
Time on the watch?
2:44
